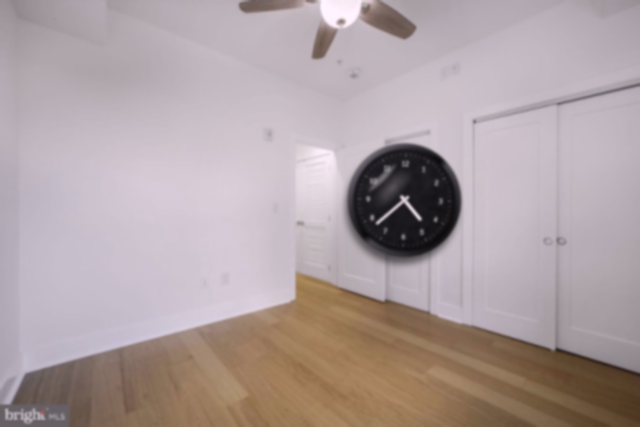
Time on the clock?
4:38
